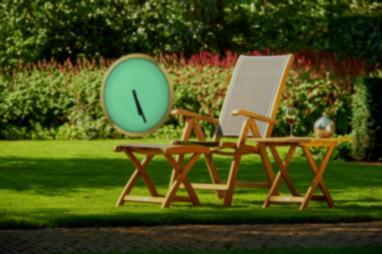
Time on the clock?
5:26
